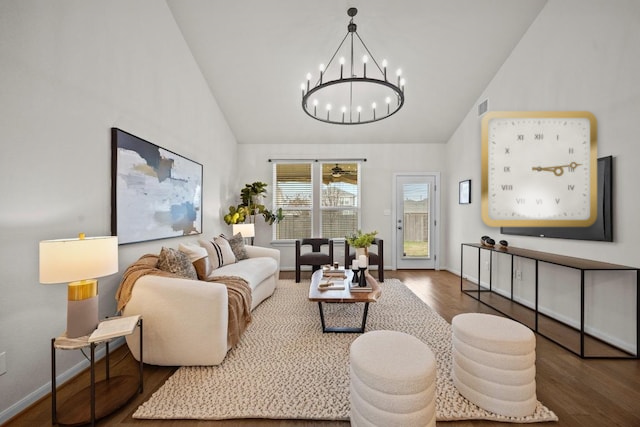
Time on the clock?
3:14
